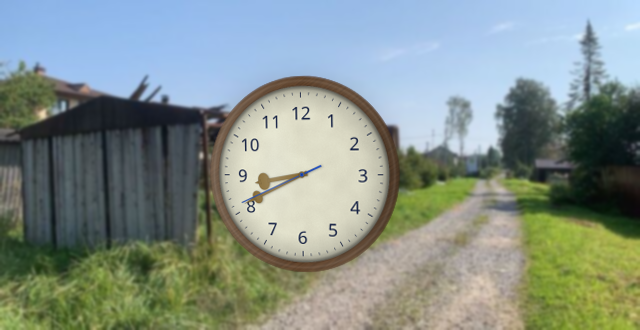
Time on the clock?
8:40:41
